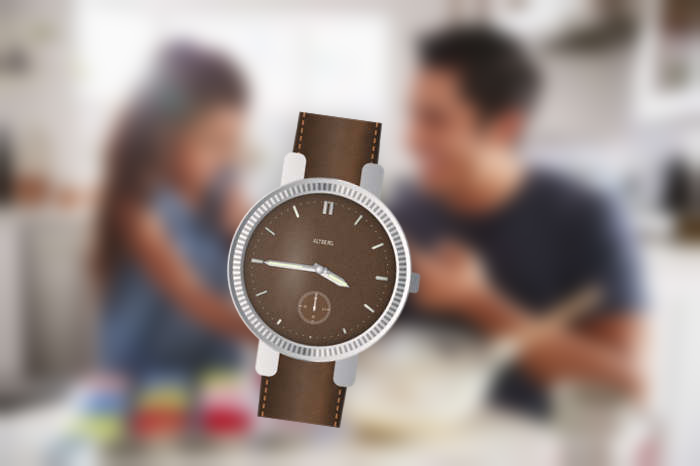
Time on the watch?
3:45
